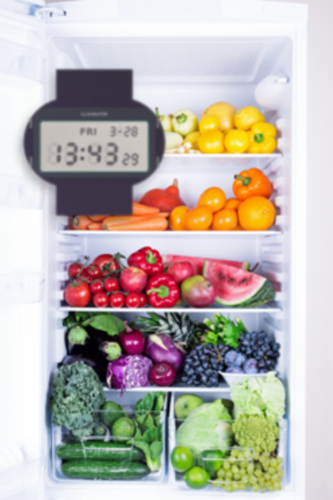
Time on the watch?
13:43
